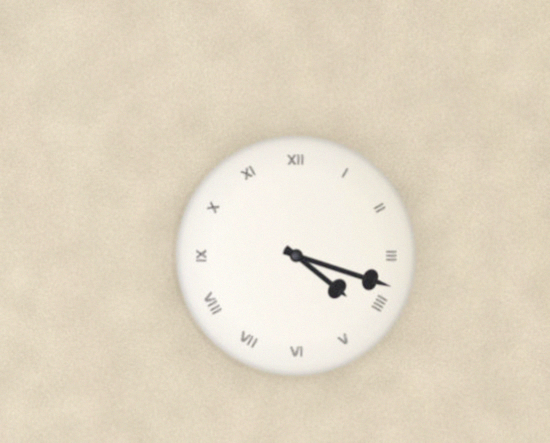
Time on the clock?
4:18
